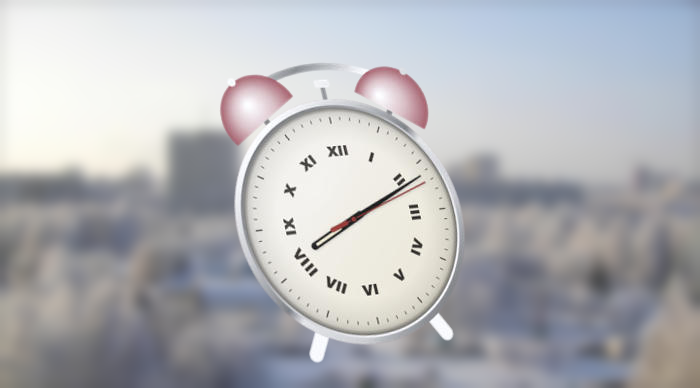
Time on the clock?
8:11:12
